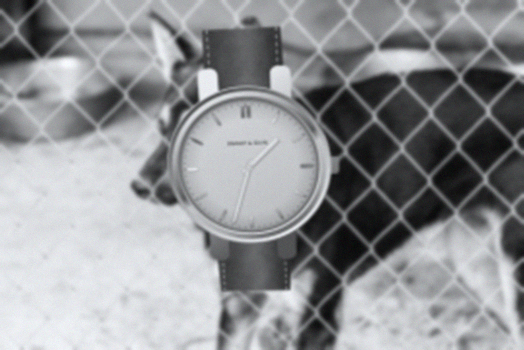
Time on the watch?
1:33
